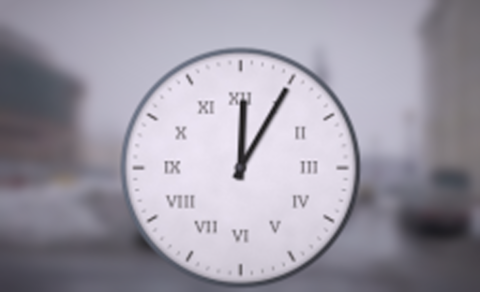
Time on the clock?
12:05
